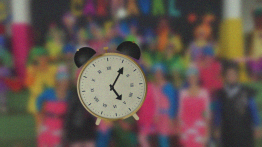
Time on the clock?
5:06
